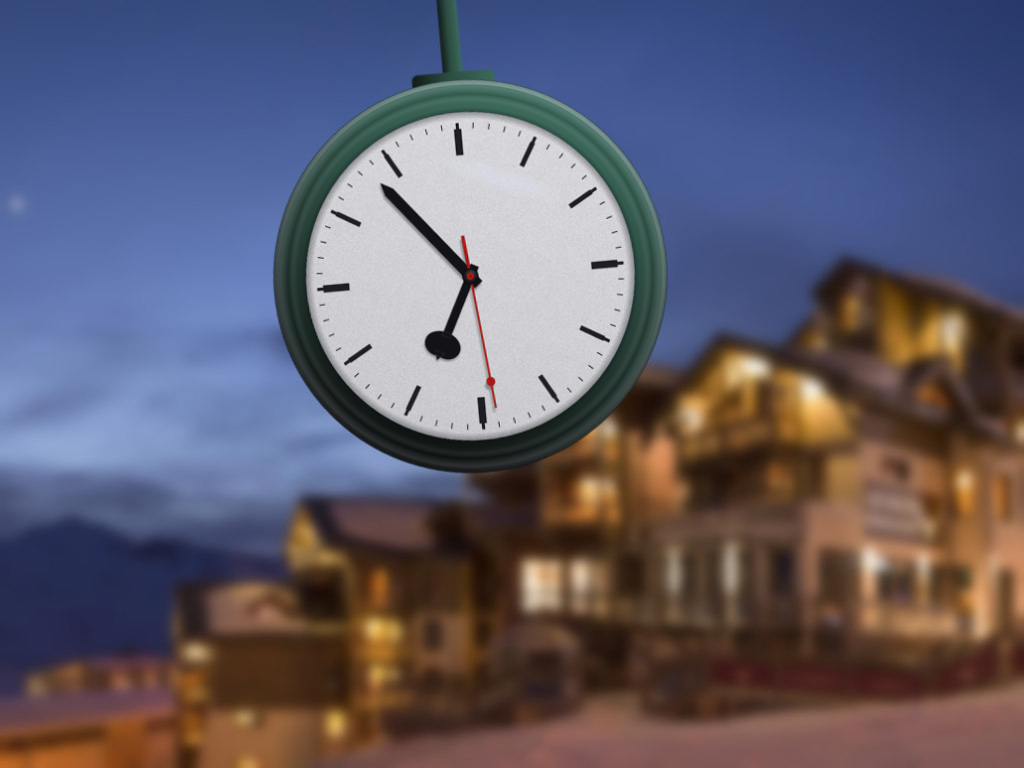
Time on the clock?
6:53:29
